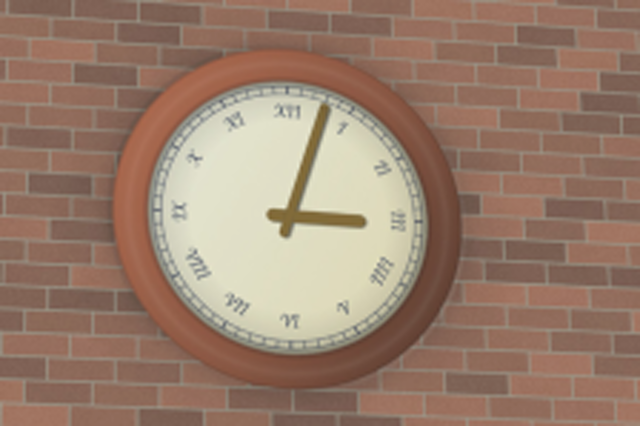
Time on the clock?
3:03
